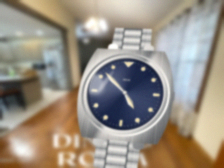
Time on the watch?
4:52
